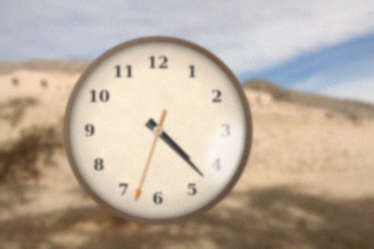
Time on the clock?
4:22:33
